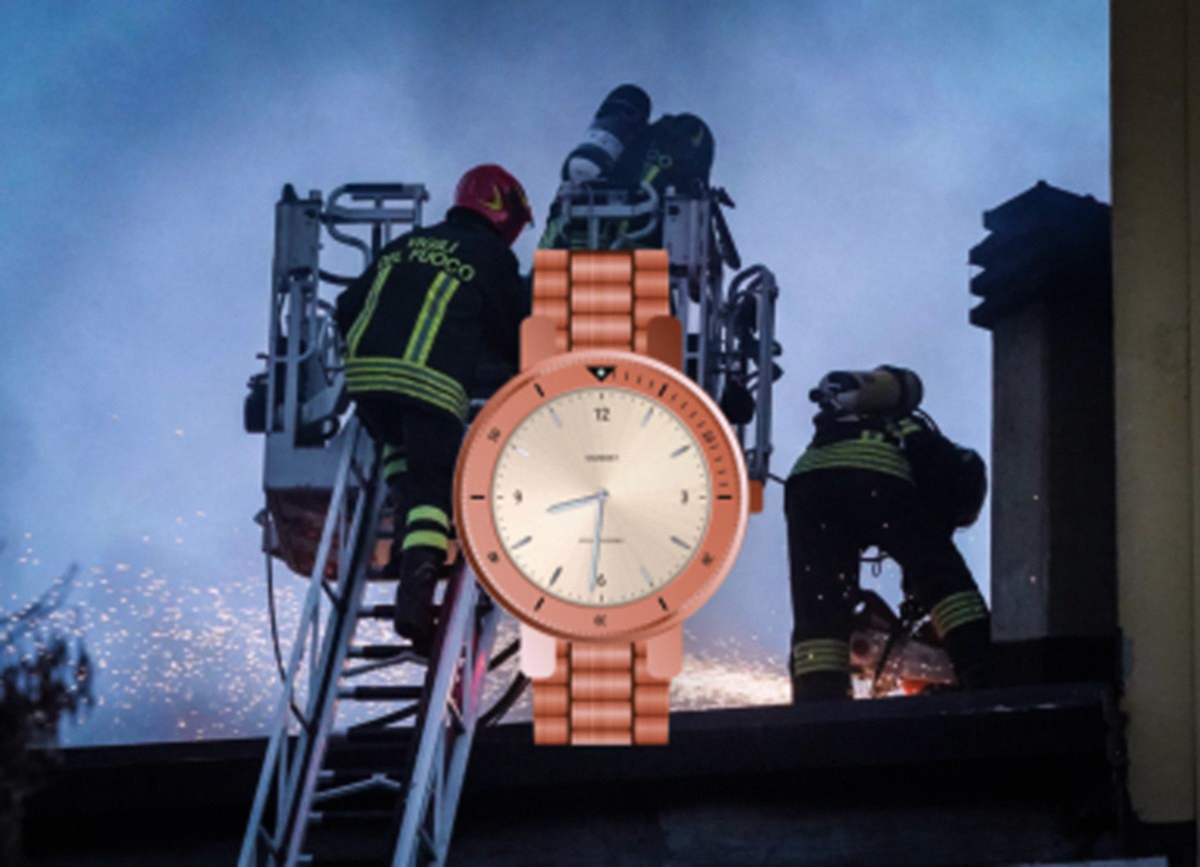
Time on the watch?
8:31
